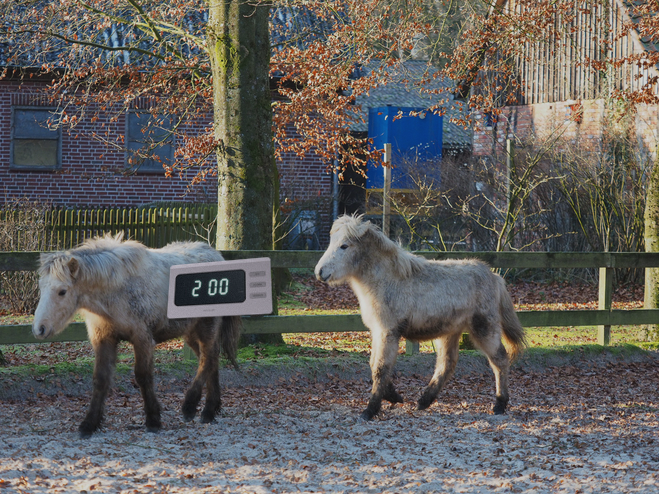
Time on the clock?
2:00
